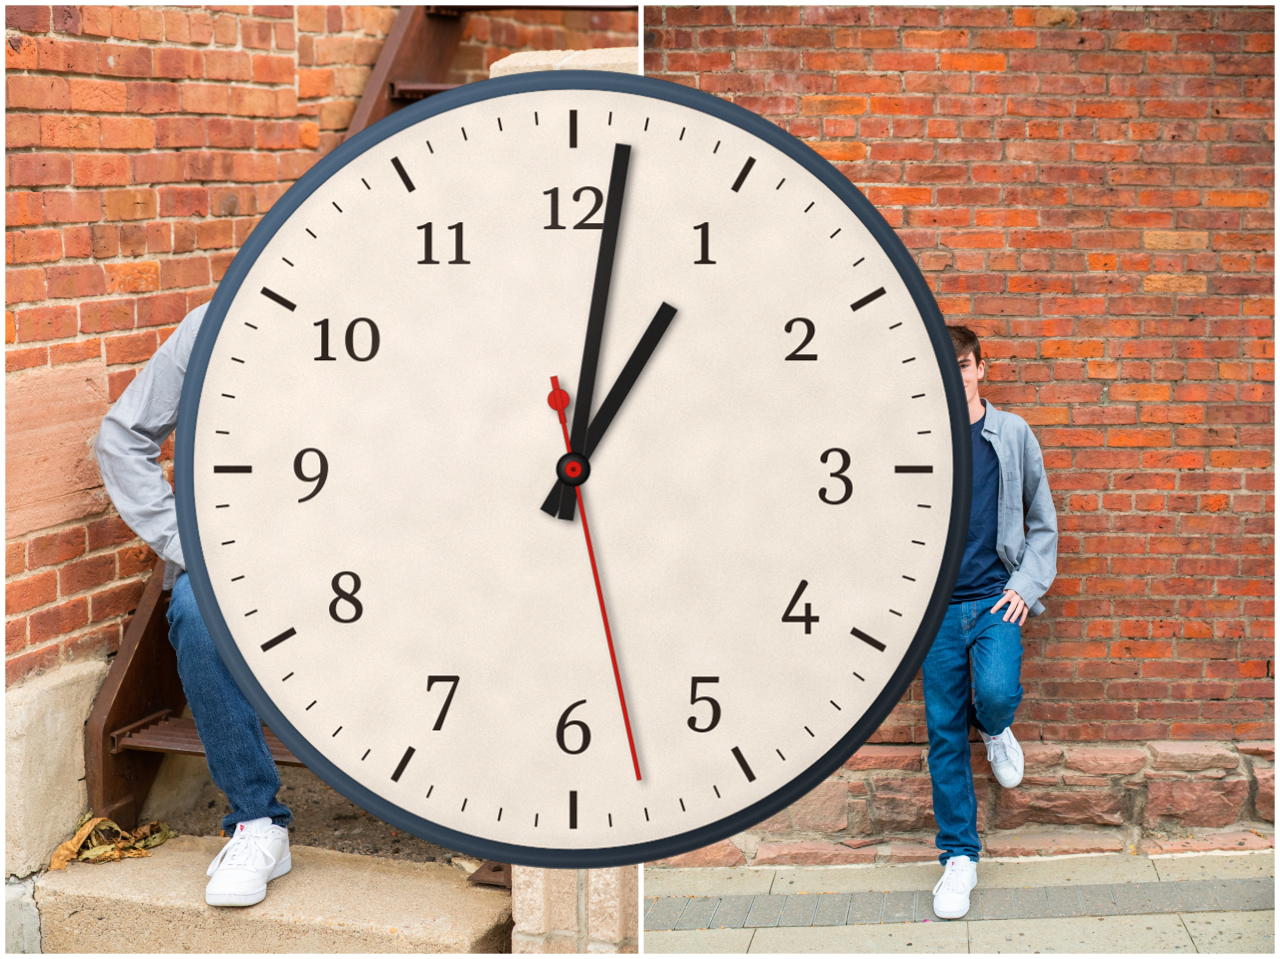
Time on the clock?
1:01:28
